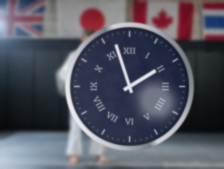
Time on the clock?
1:57
